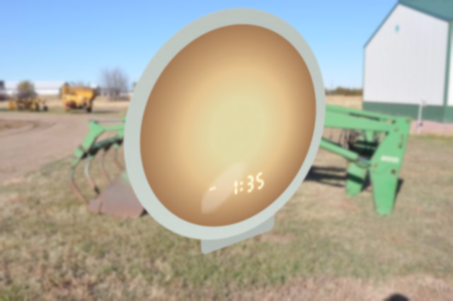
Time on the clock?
1:35
